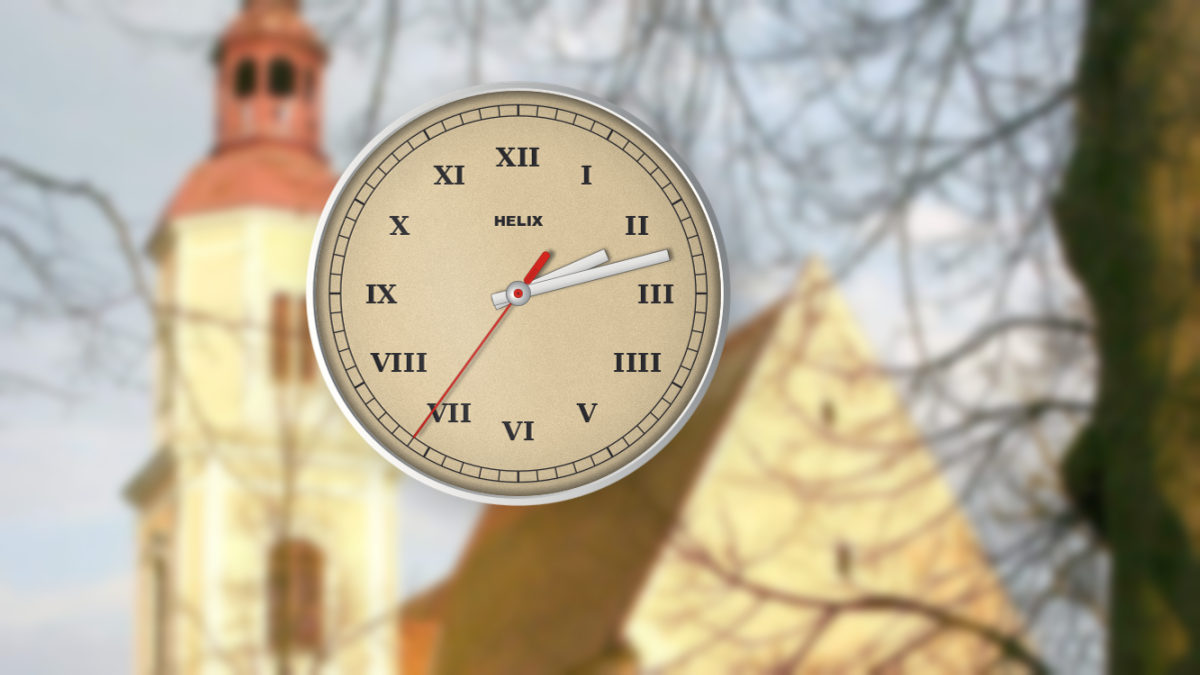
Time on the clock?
2:12:36
